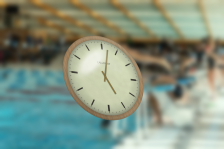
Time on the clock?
5:02
